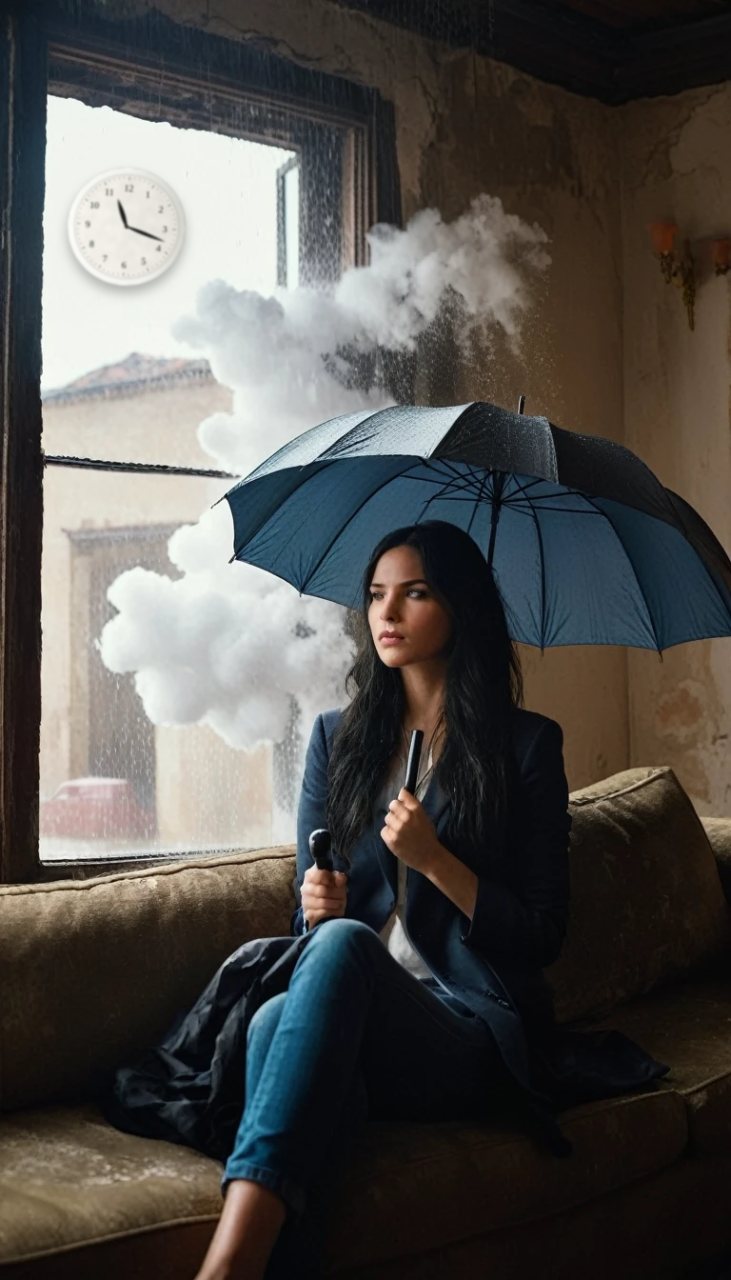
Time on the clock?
11:18
